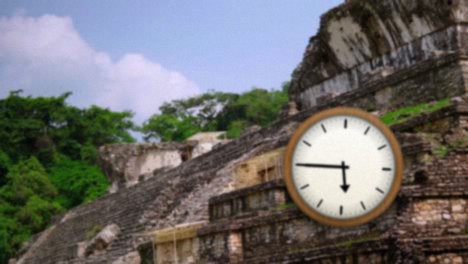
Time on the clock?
5:45
